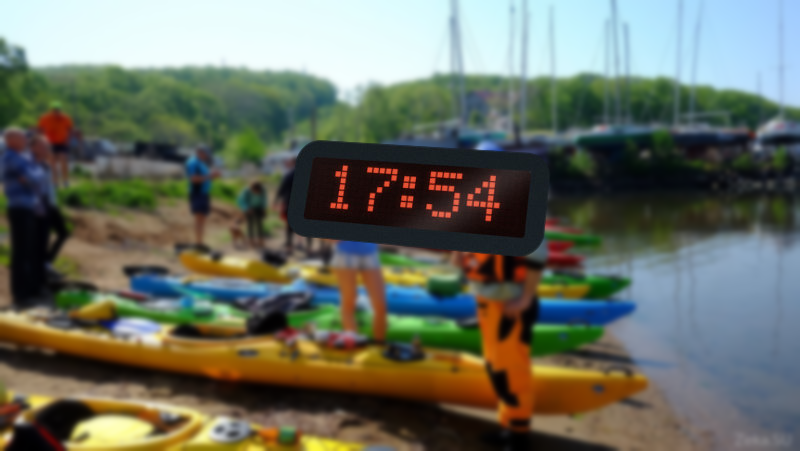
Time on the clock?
17:54
